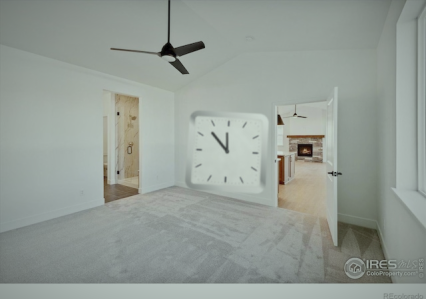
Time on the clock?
11:53
